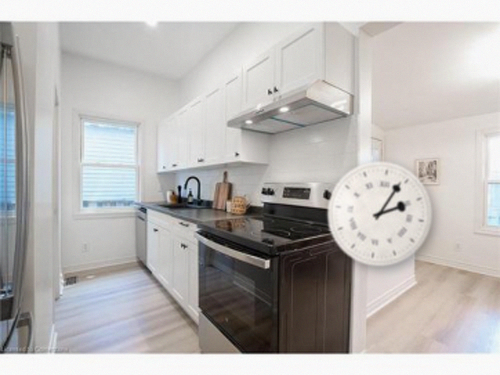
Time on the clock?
2:04
